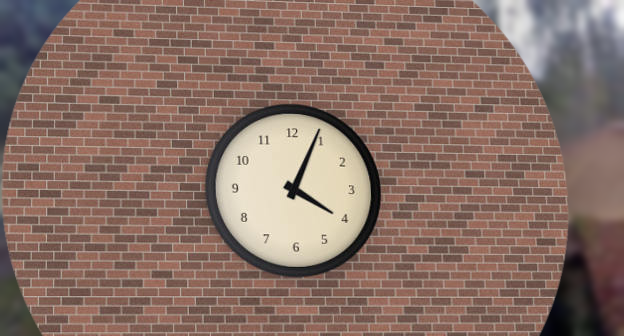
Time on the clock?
4:04
